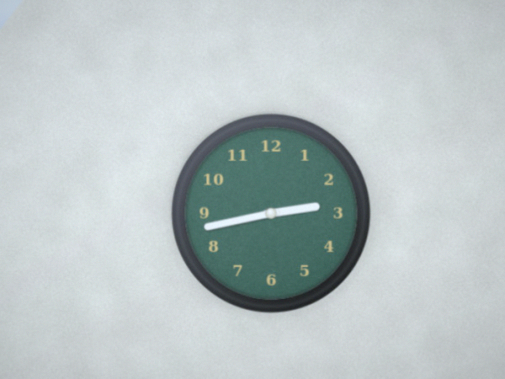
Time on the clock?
2:43
